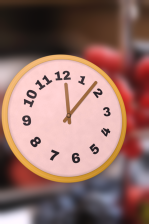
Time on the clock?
12:08
